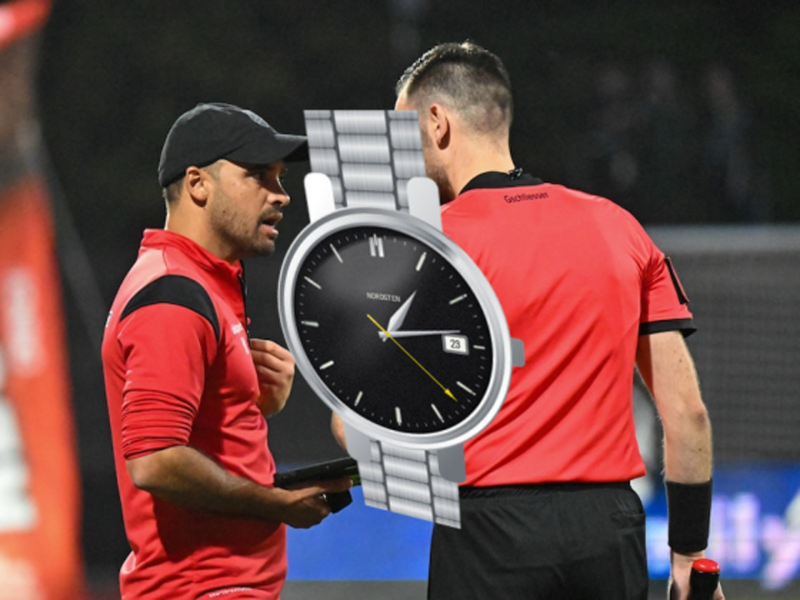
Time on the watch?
1:13:22
